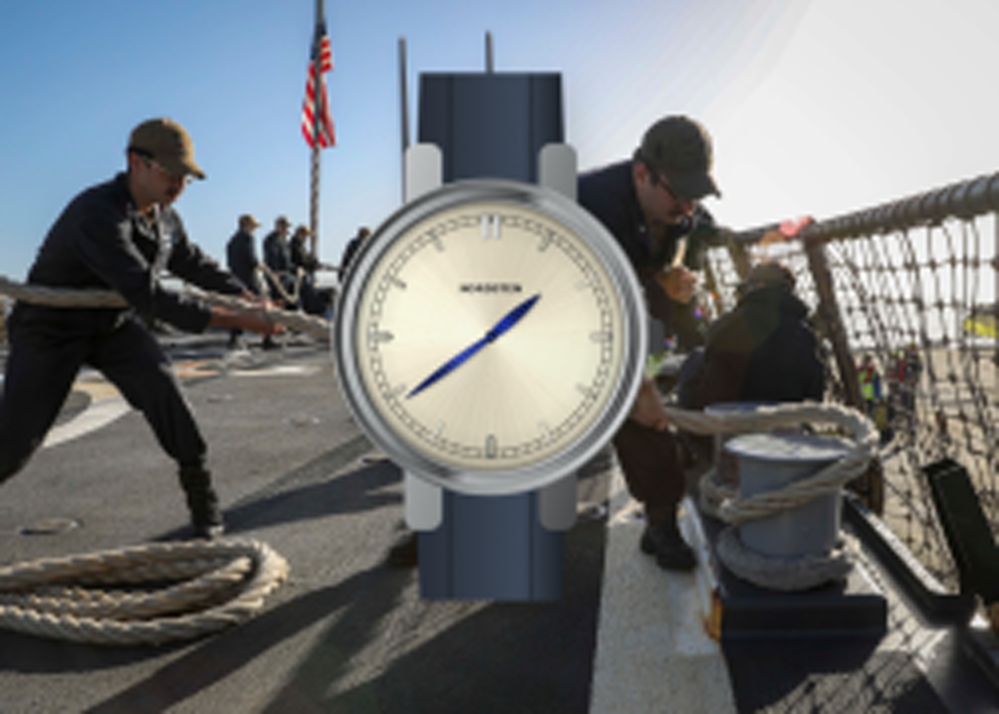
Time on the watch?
1:39
